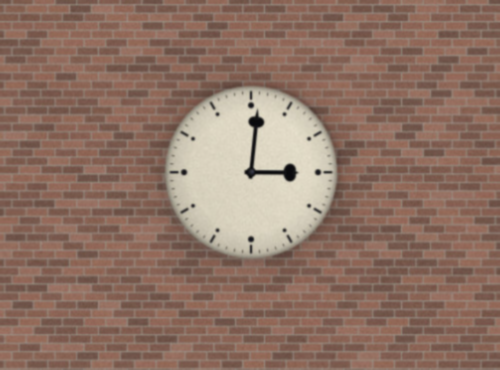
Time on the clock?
3:01
